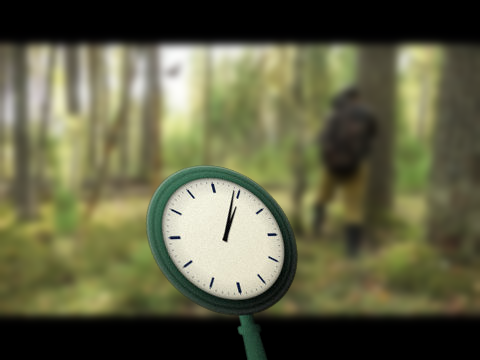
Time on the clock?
1:04
